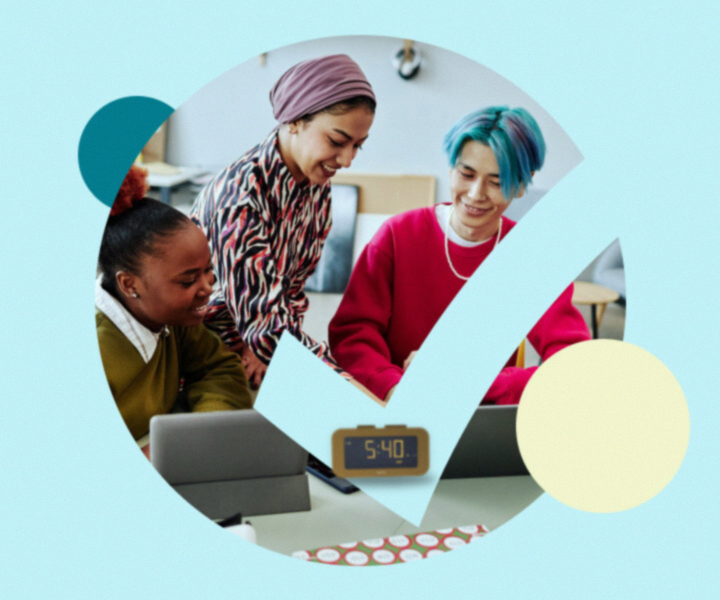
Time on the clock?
5:40
